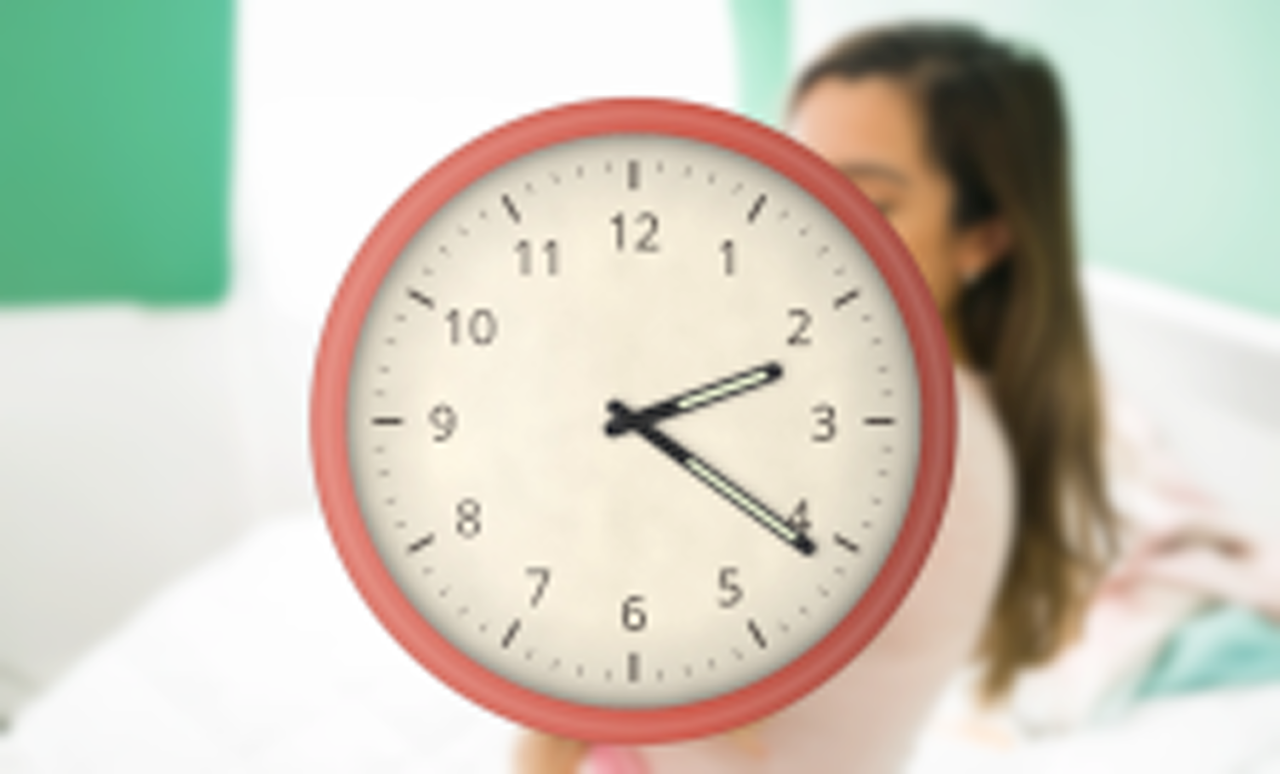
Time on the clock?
2:21
